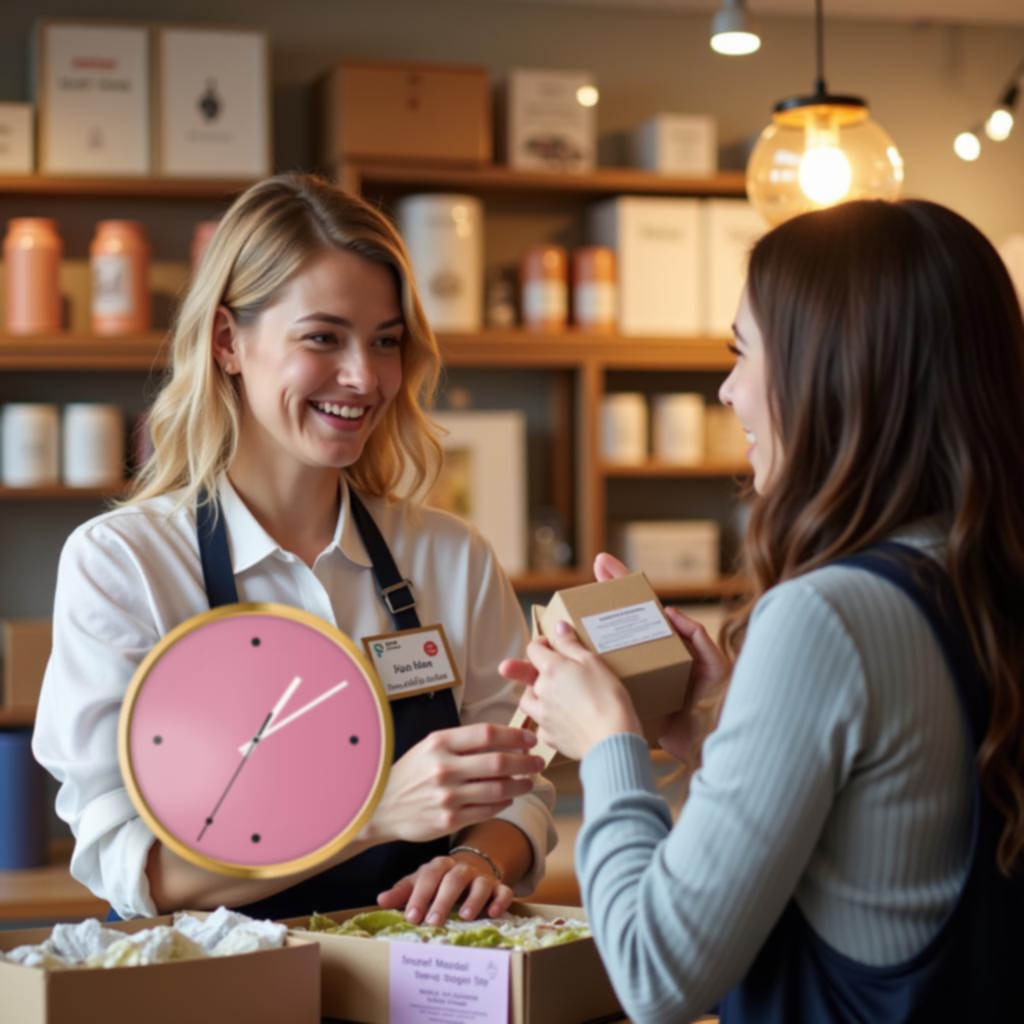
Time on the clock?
1:09:35
